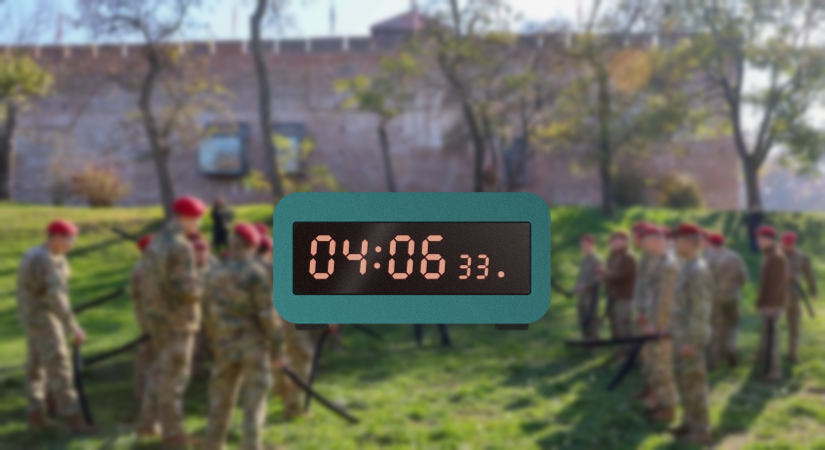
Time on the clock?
4:06:33
